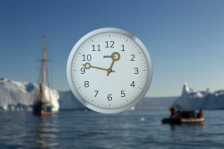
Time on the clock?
12:47
